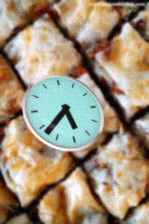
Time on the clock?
5:38
